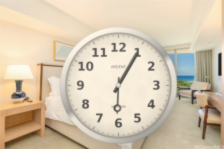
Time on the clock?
6:05
